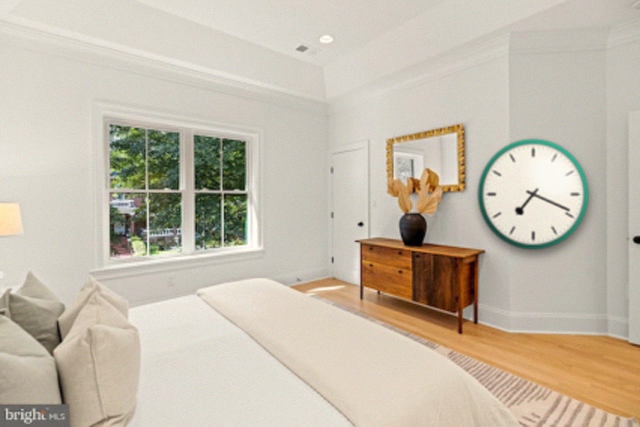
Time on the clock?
7:19
